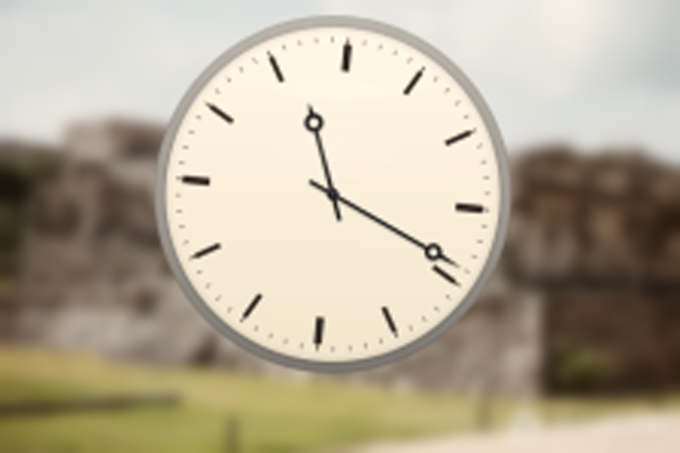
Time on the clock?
11:19
